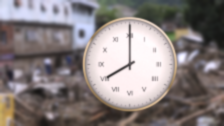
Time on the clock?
8:00
